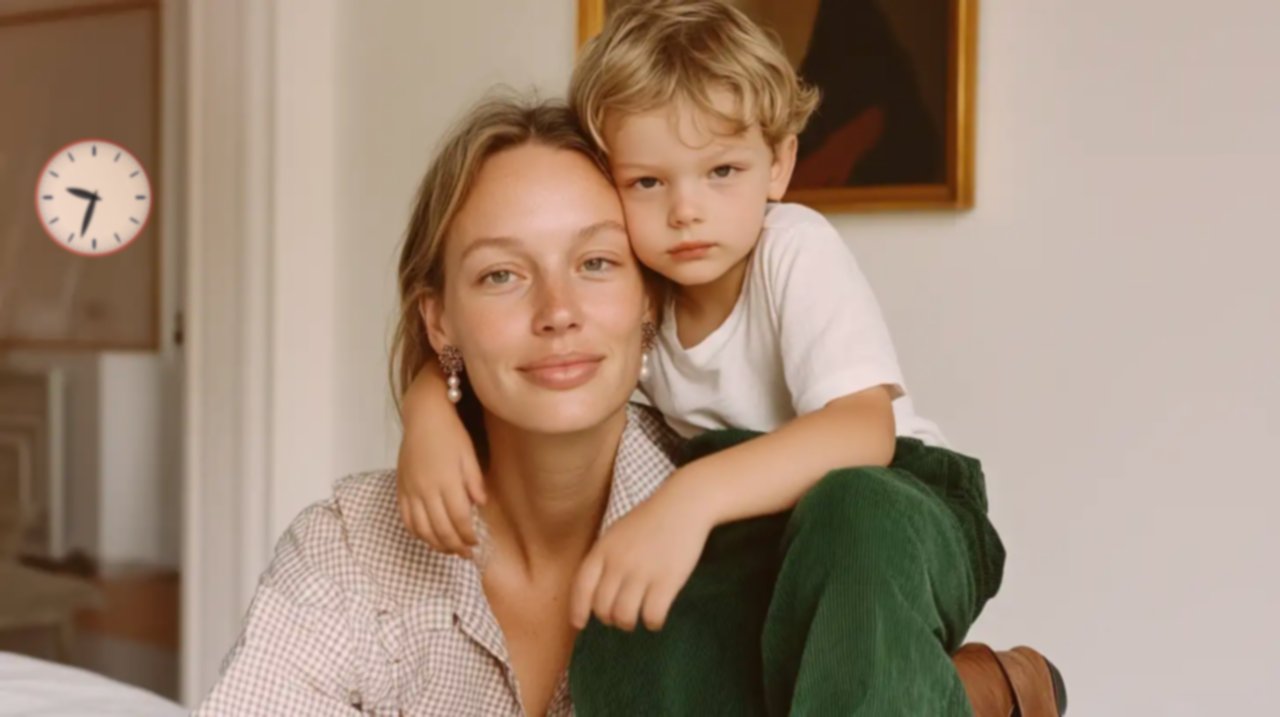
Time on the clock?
9:33
